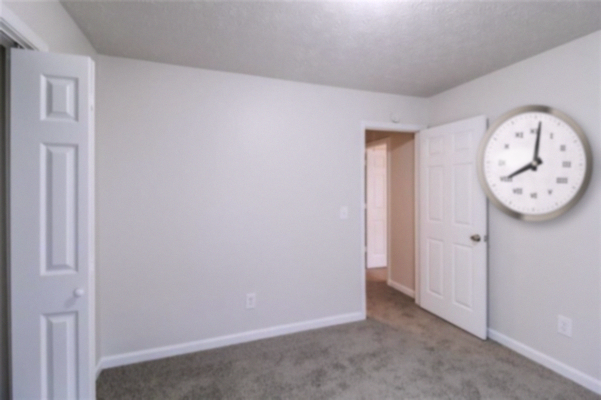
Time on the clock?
8:01
